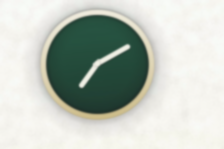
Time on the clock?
7:10
